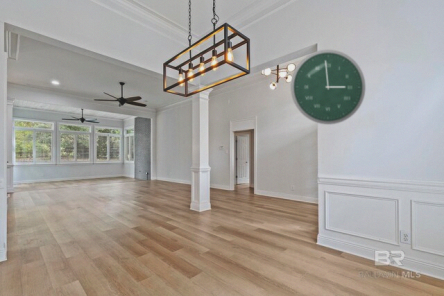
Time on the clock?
2:59
